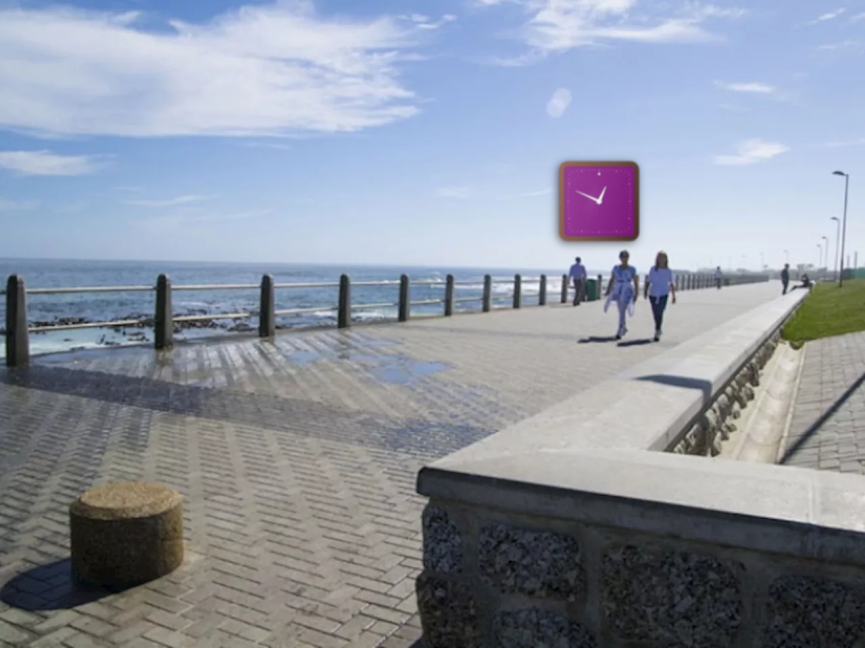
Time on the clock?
12:49
